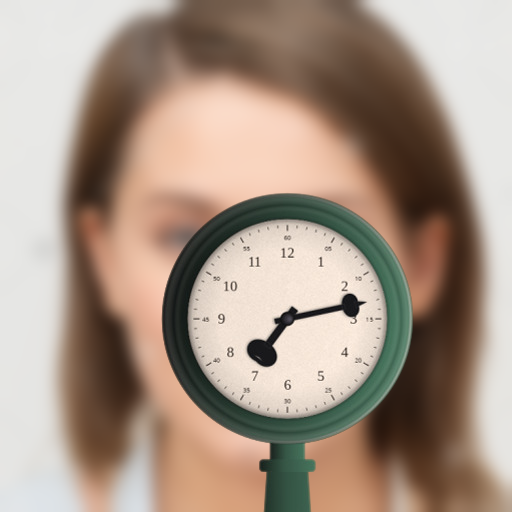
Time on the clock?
7:13
